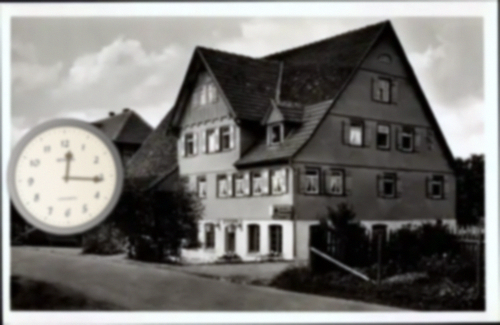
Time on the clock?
12:16
